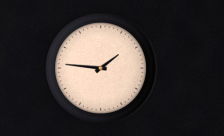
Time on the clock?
1:46
